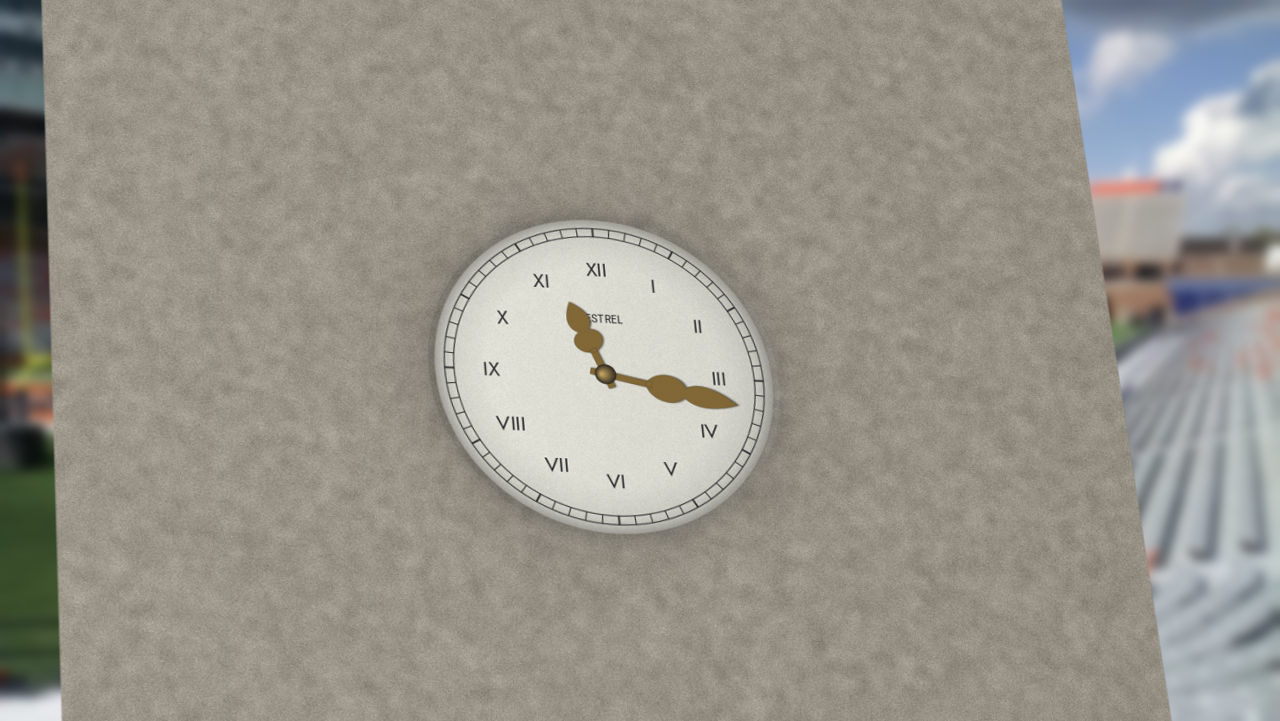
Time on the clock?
11:17
